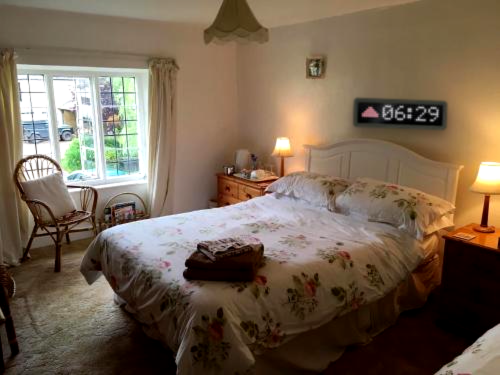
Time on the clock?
6:29
